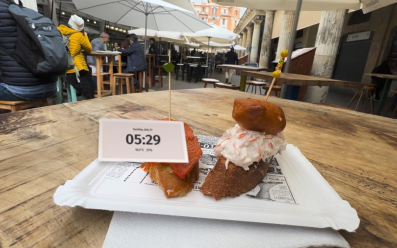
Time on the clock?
5:29
